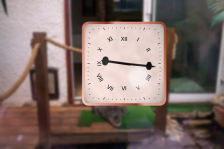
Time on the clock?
9:16
